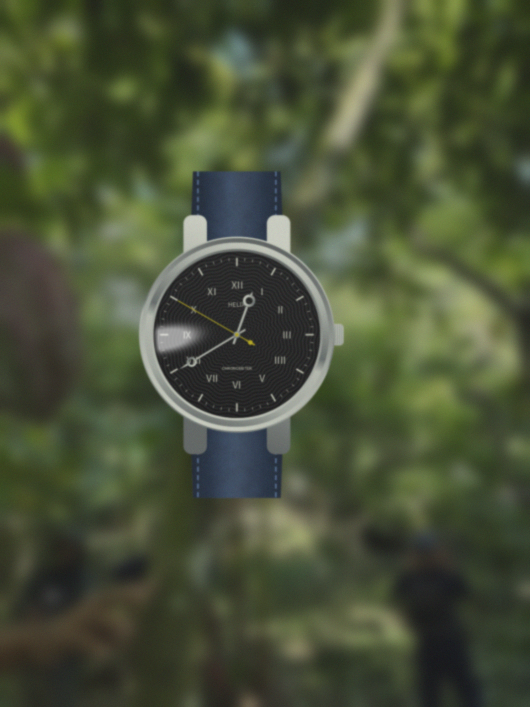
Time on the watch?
12:39:50
